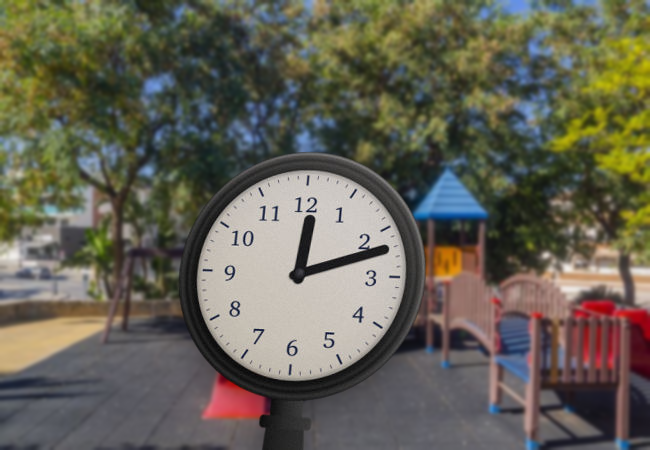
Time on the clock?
12:12
